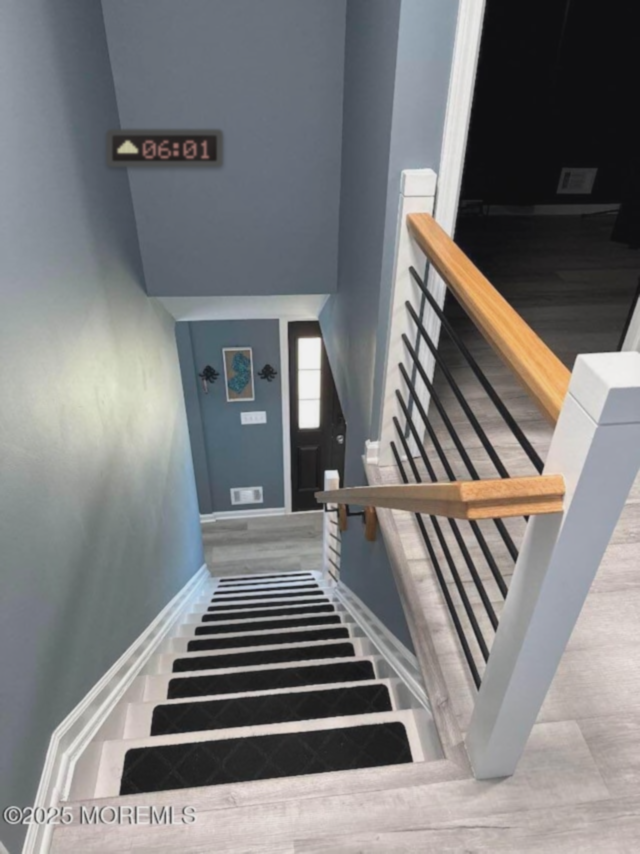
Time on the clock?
6:01
